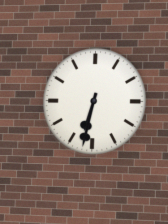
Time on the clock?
6:32
